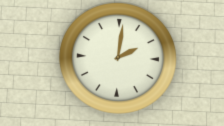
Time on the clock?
2:01
